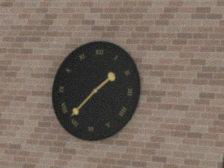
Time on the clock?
1:37
